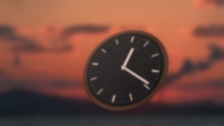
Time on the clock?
12:19
